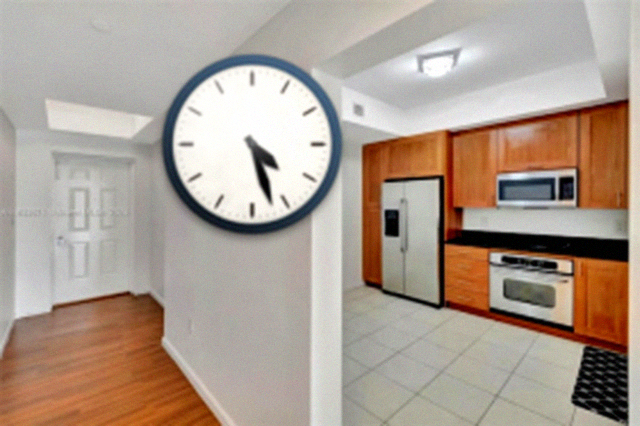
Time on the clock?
4:27
